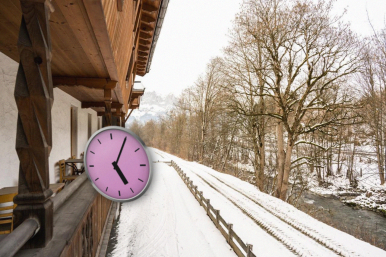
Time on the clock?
5:05
